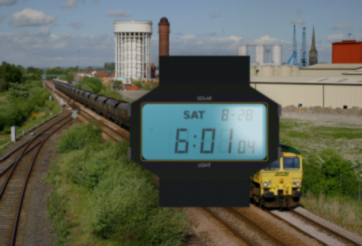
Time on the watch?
6:01:04
